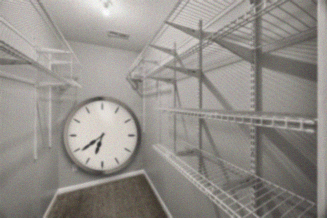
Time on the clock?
6:39
